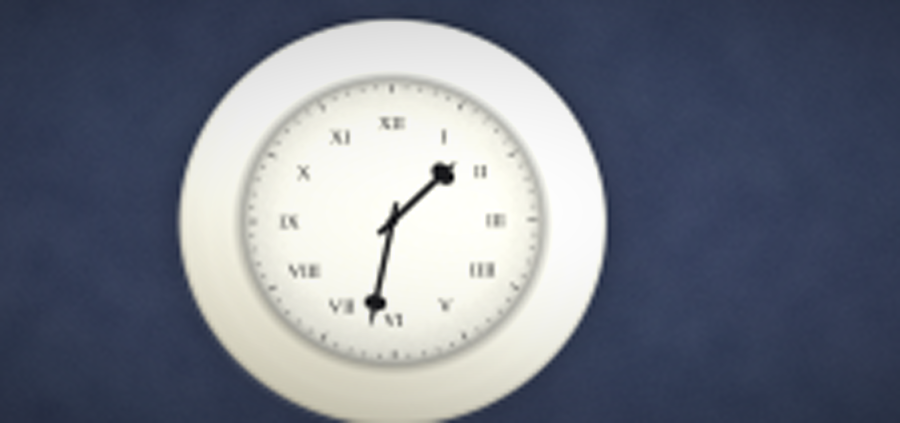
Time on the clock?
1:32
